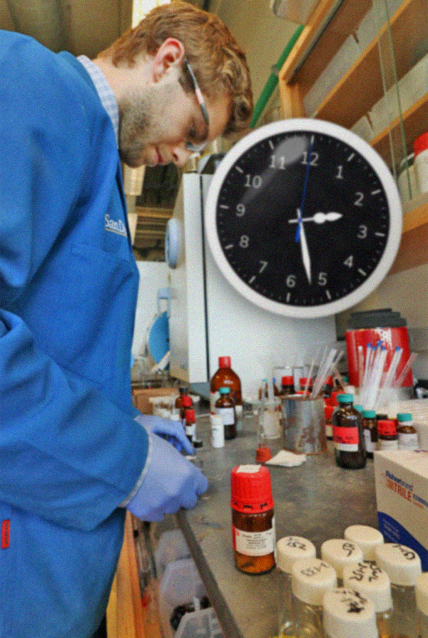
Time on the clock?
2:27:00
